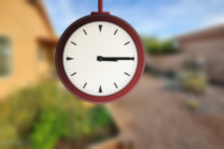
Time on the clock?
3:15
